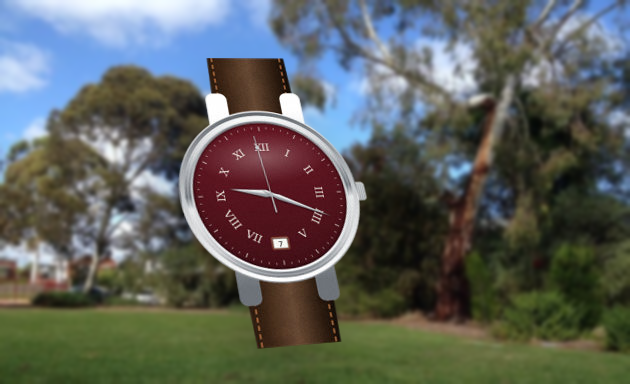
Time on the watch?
9:18:59
